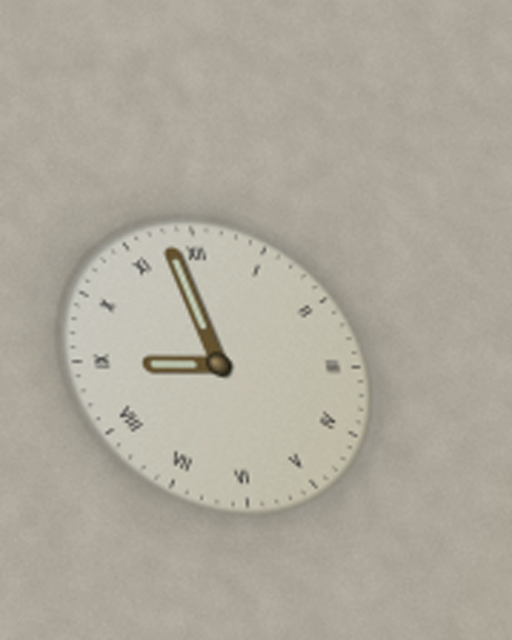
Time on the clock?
8:58
